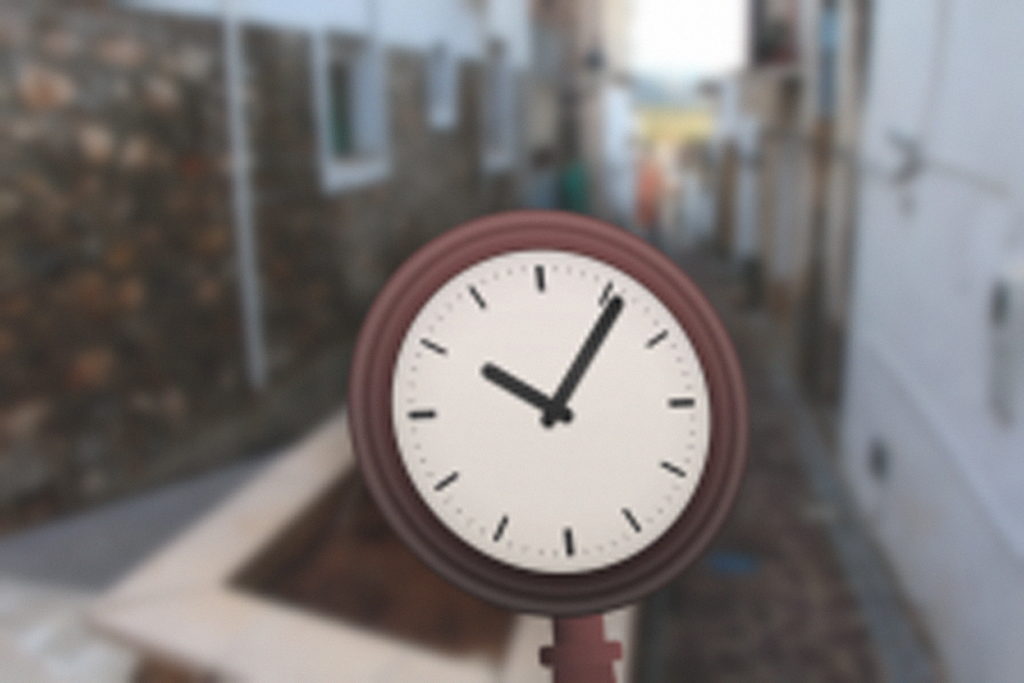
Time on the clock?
10:06
